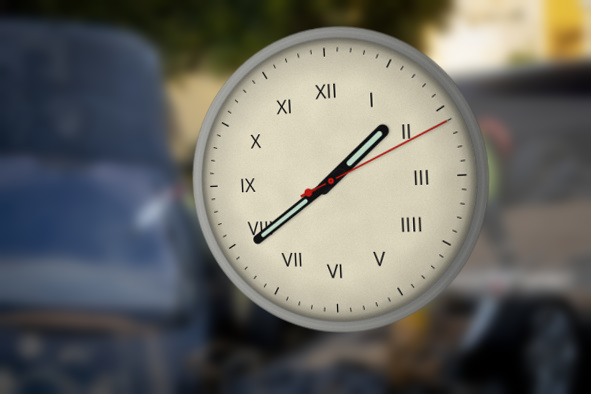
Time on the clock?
1:39:11
